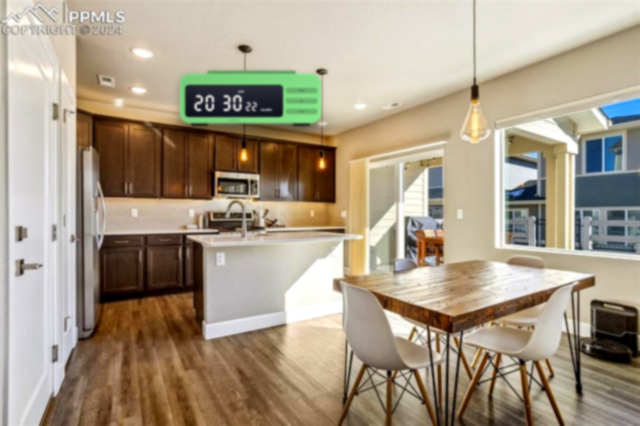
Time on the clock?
20:30
